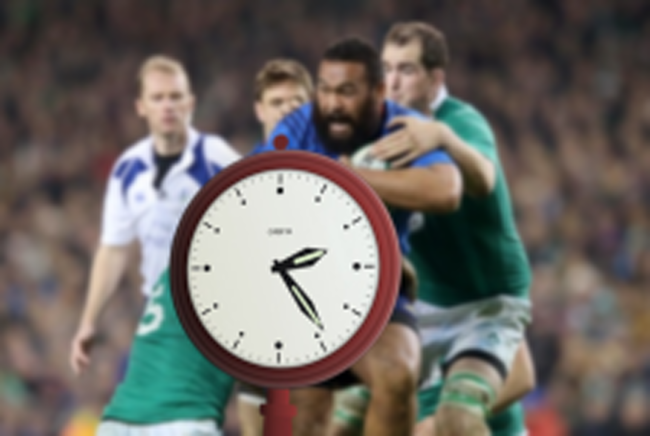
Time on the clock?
2:24
